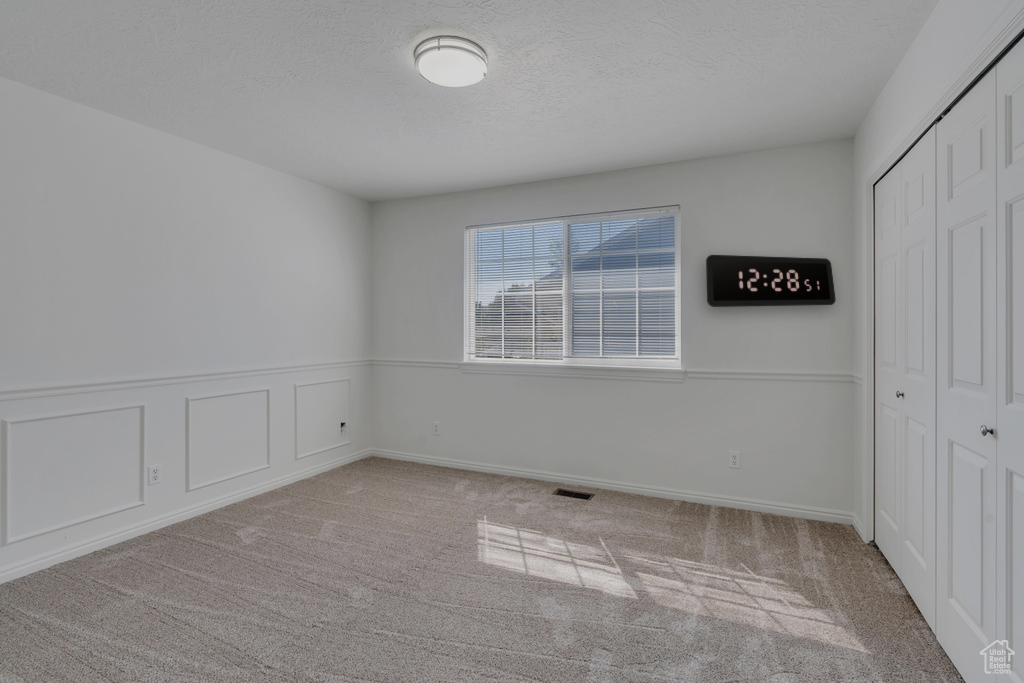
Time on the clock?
12:28:51
